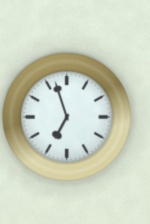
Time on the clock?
6:57
